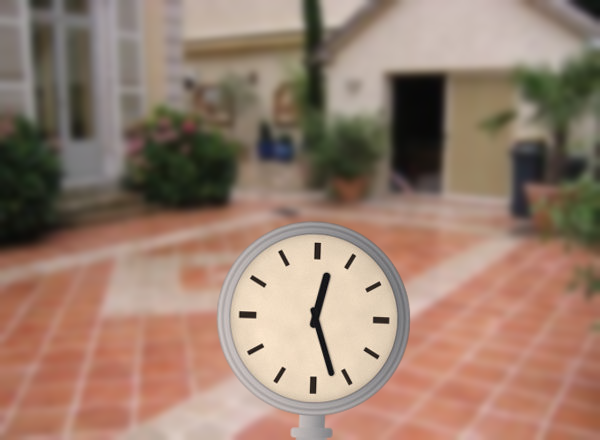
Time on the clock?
12:27
